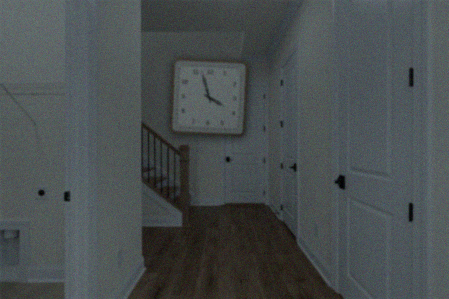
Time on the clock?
3:57
